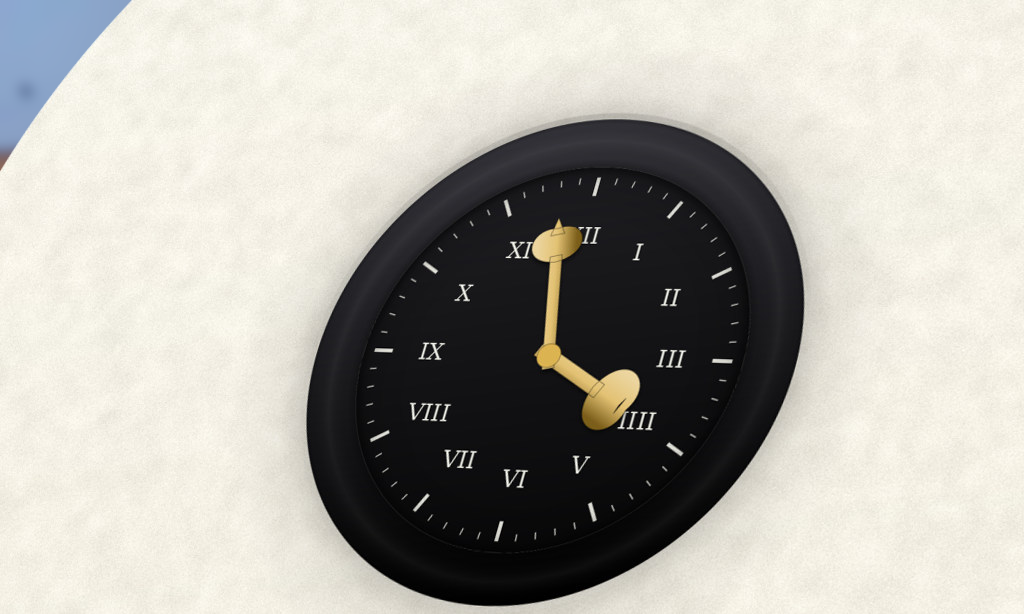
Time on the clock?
3:58
